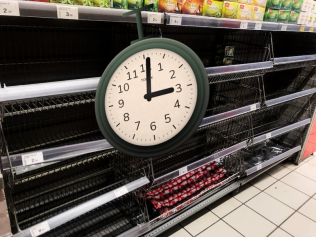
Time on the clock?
3:01
